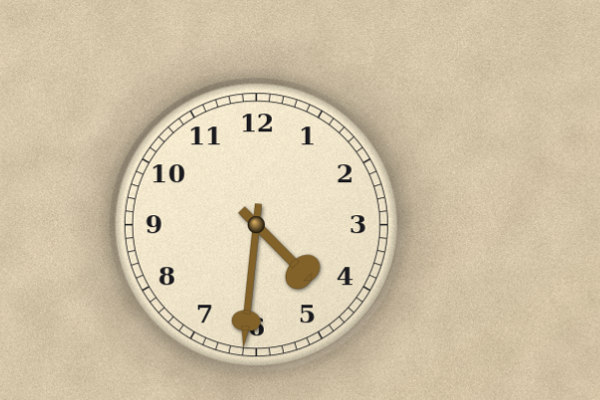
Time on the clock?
4:31
